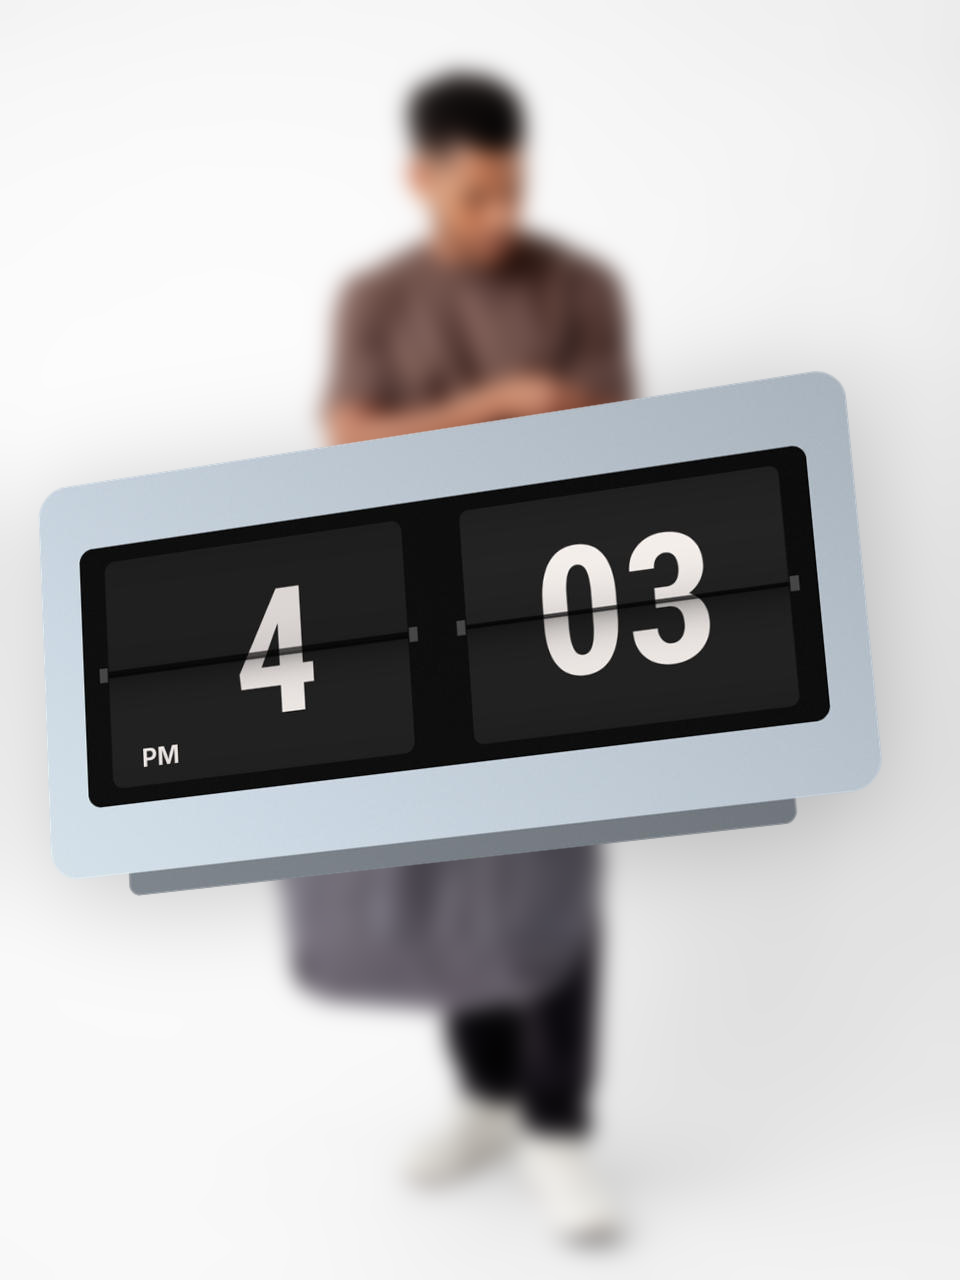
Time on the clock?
4:03
